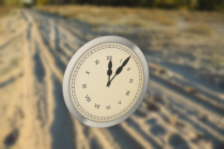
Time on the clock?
12:07
